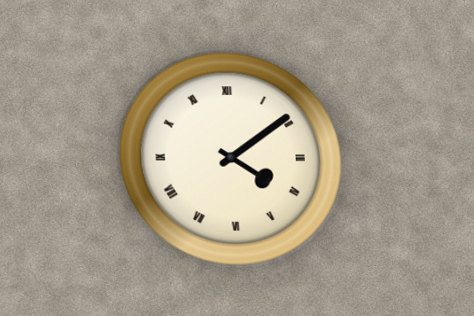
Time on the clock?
4:09
